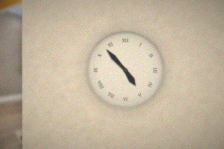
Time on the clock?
4:53
